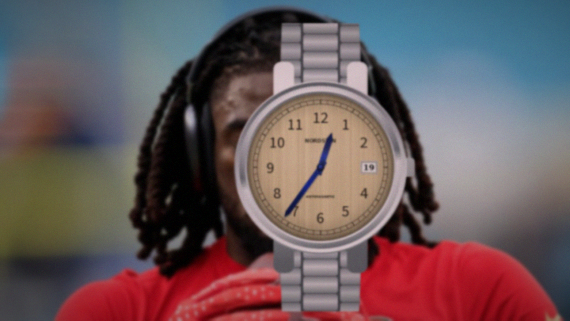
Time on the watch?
12:36
